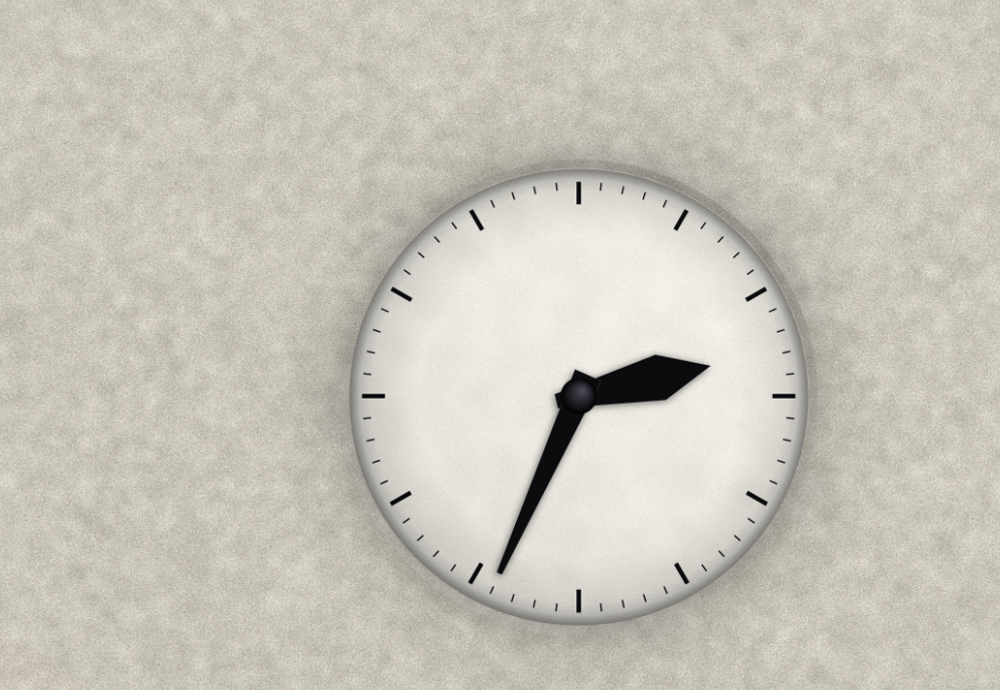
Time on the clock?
2:34
